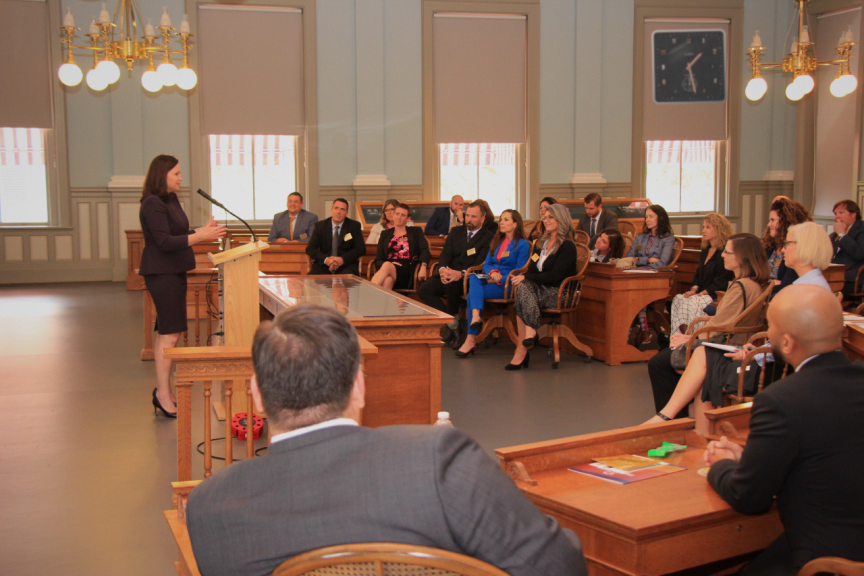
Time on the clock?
1:28
